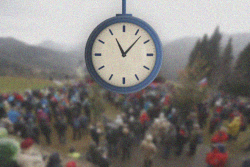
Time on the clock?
11:07
